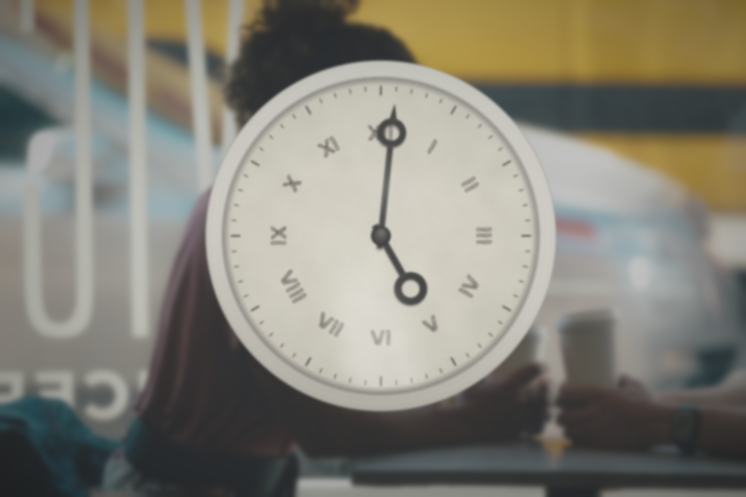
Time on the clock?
5:01
